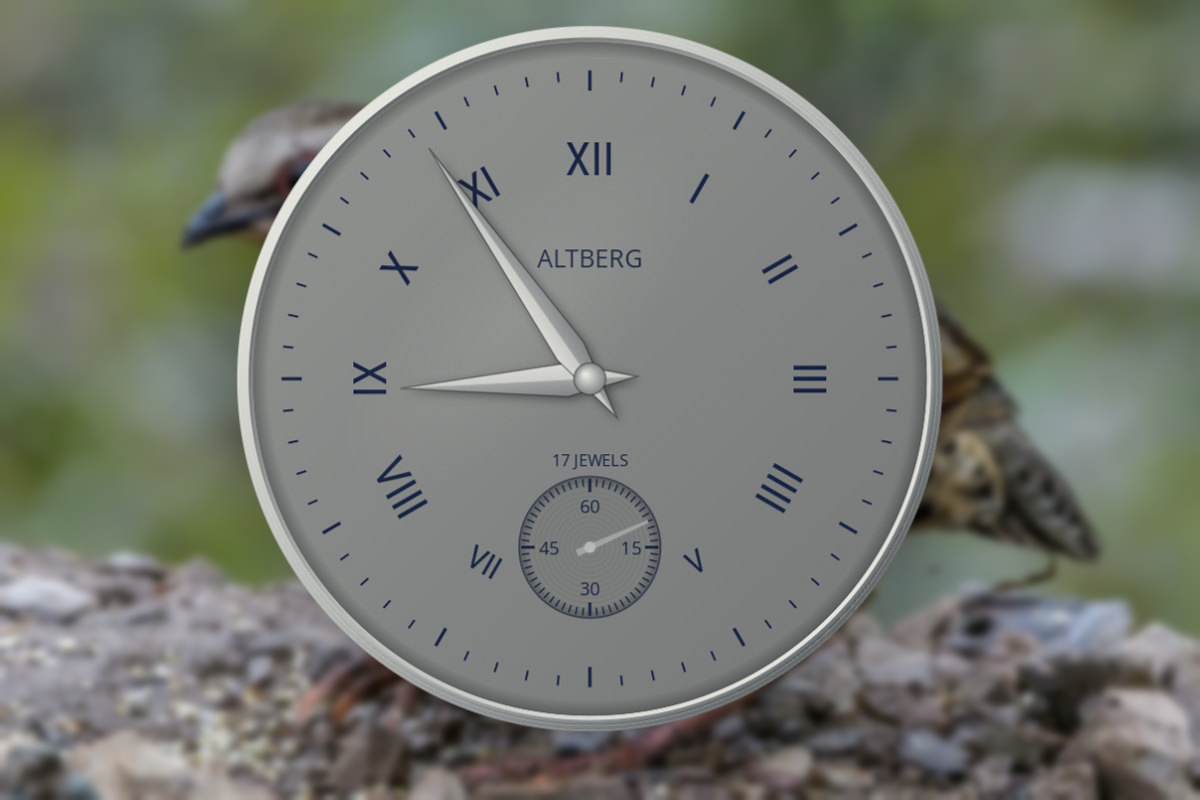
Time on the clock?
8:54:11
